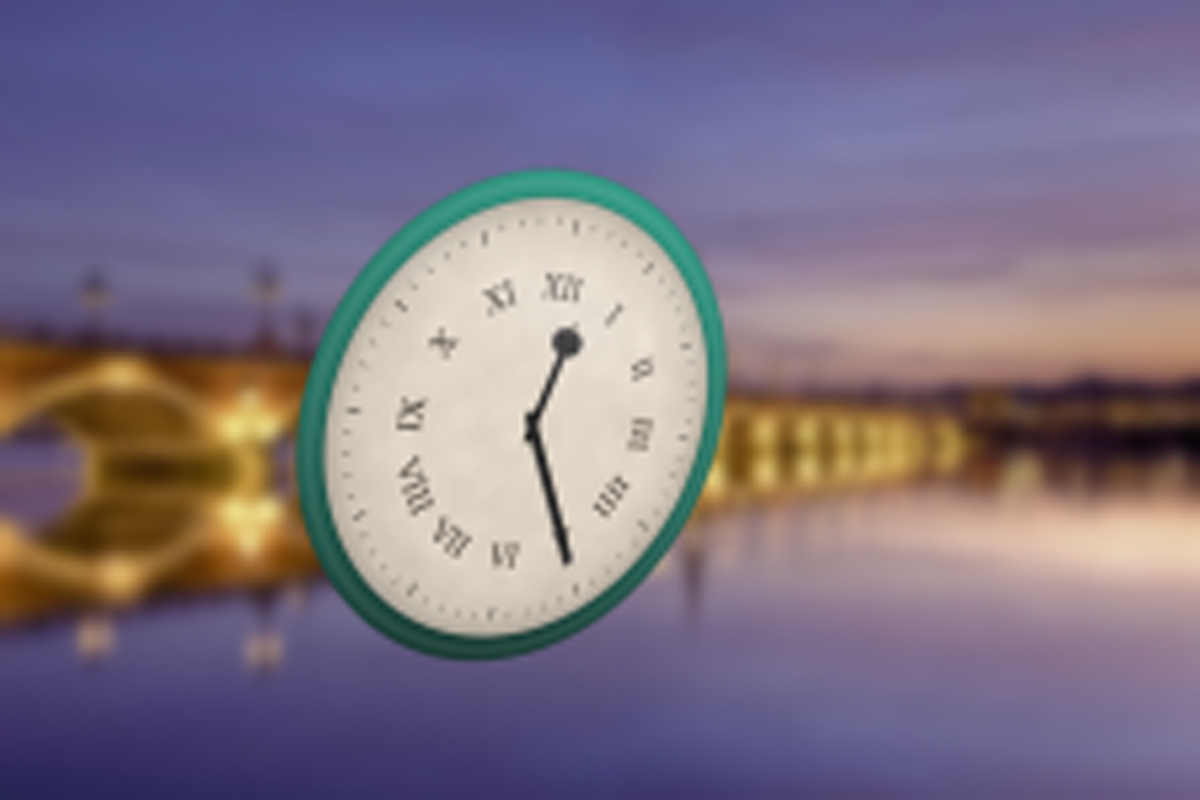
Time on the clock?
12:25
